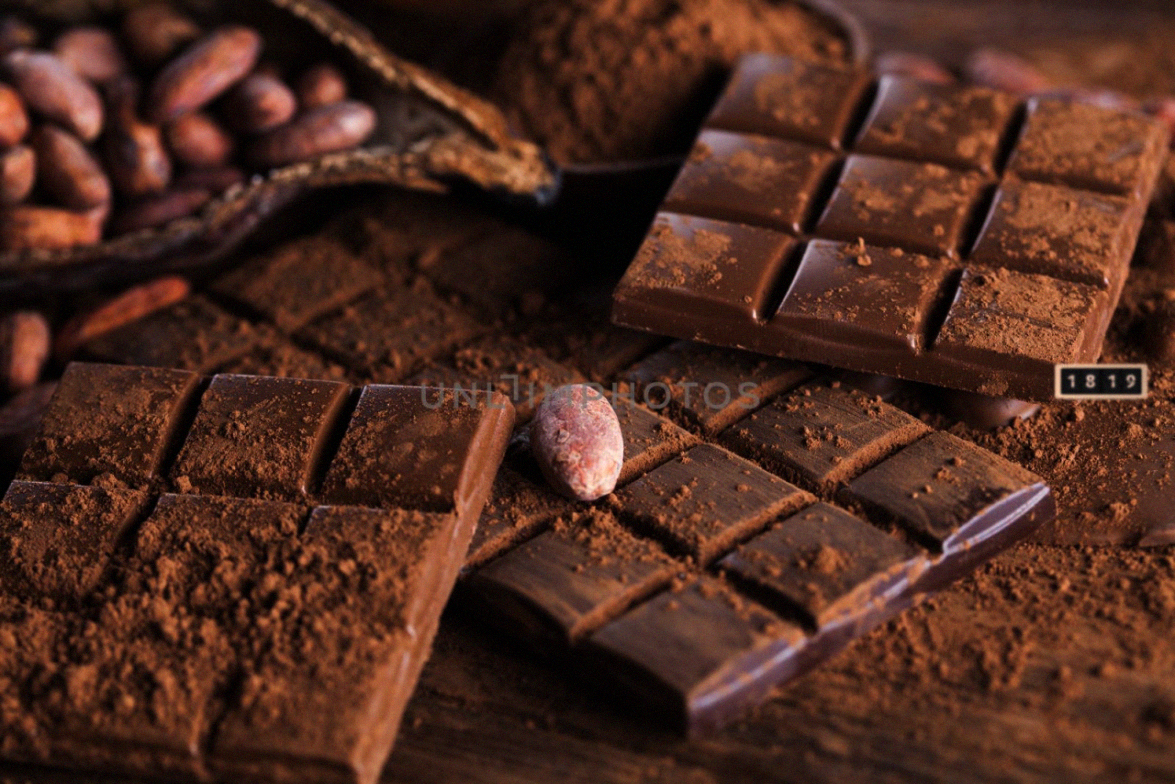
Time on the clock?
18:19
